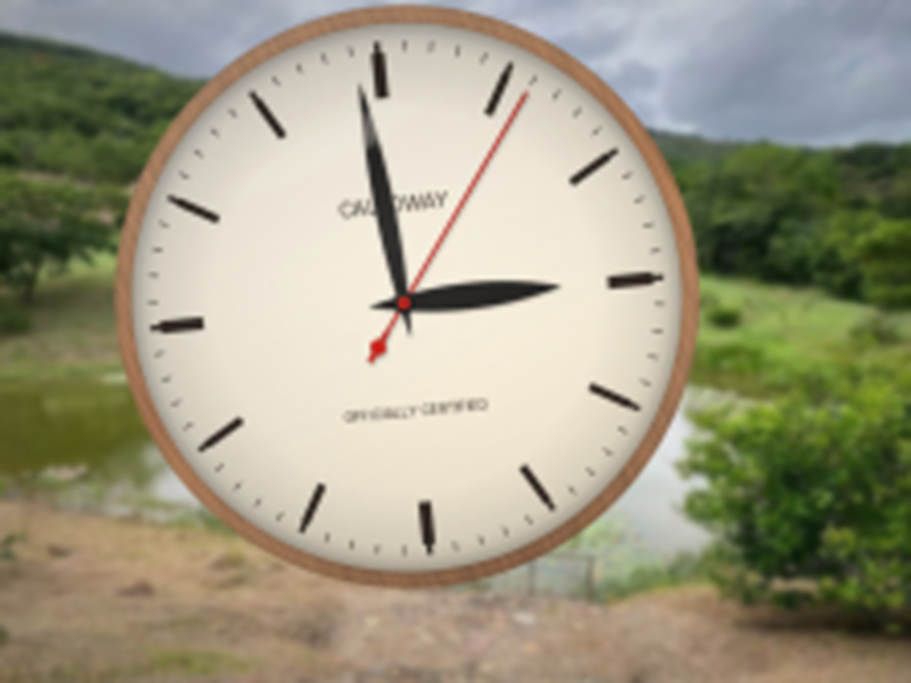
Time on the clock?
2:59:06
